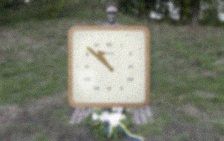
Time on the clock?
10:52
